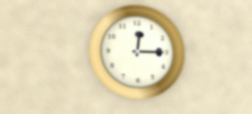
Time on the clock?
12:15
